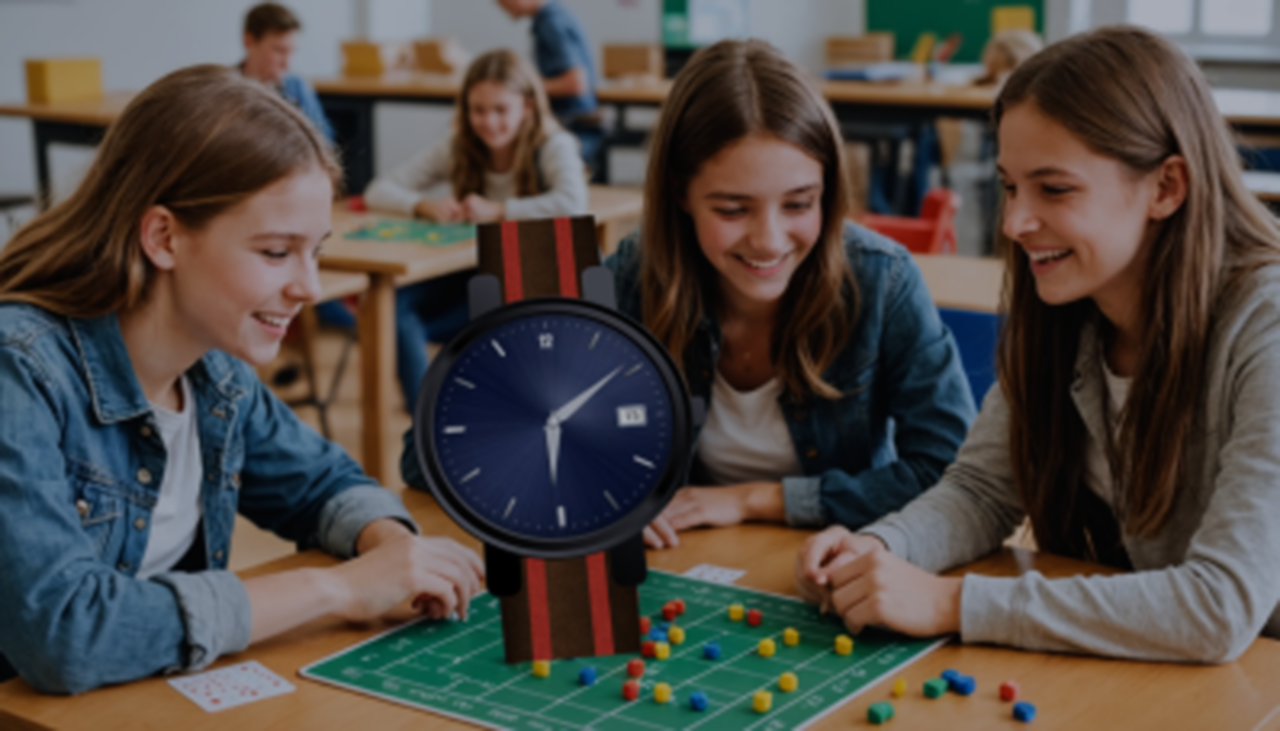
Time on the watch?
6:09
